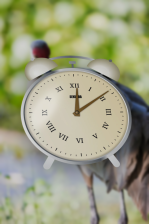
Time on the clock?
12:09
